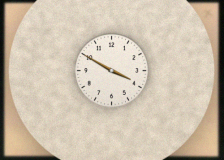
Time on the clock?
3:50
